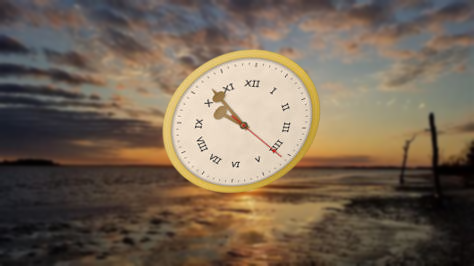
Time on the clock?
9:52:21
